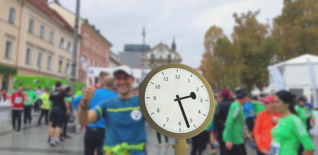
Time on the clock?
2:27
